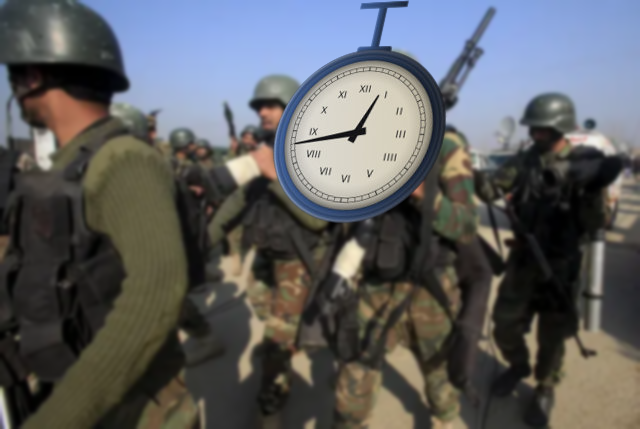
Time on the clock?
12:43
